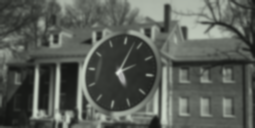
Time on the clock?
2:03
